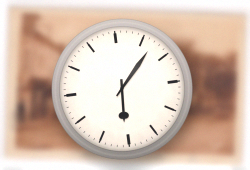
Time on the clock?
6:07
